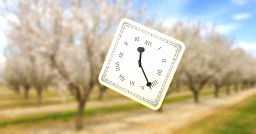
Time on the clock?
11:22
